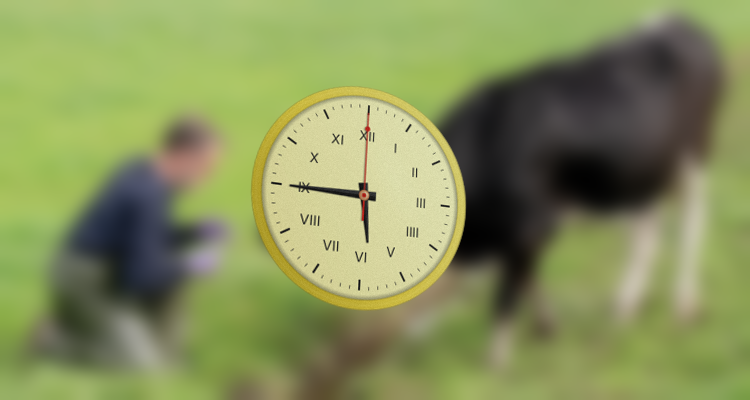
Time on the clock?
5:45:00
